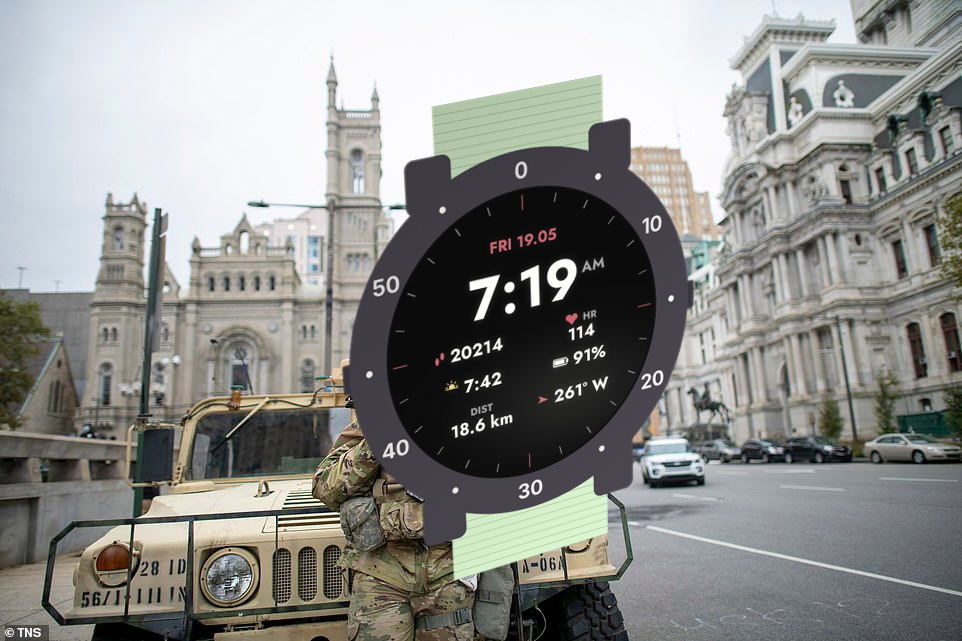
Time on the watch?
7:19
